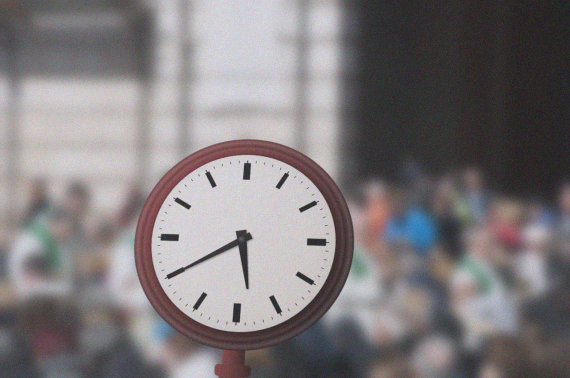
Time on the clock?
5:40
